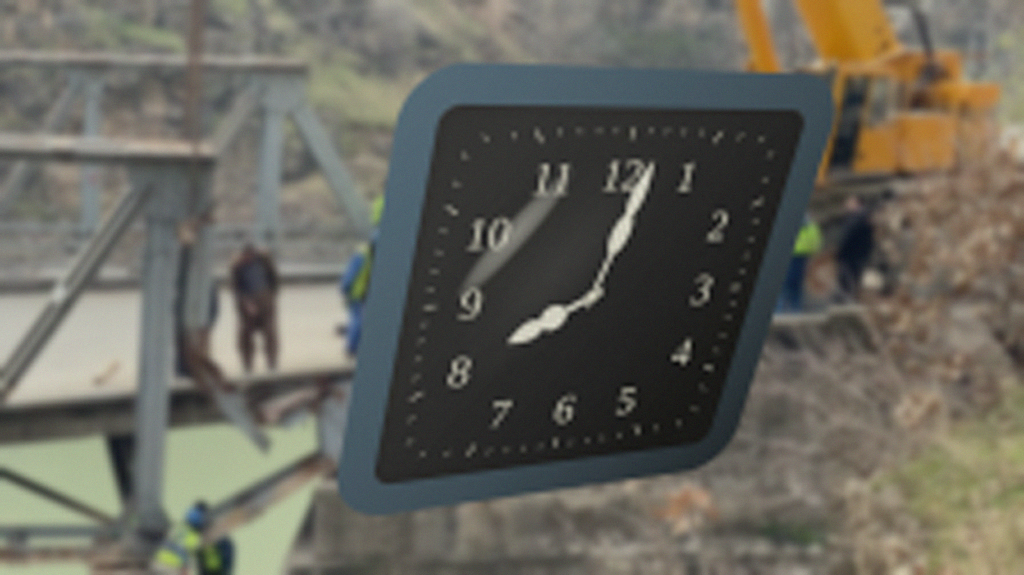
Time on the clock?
8:02
